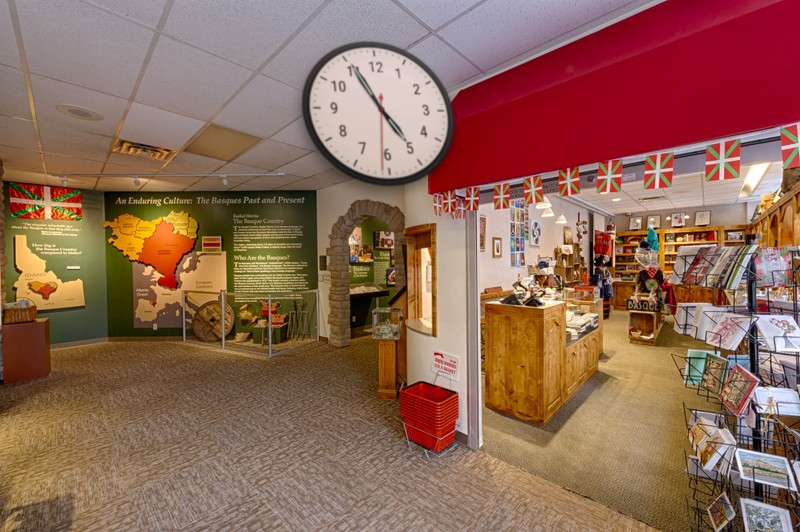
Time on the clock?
4:55:31
